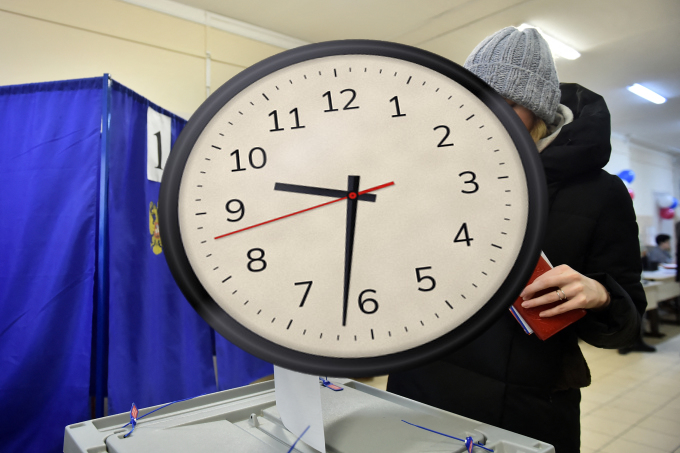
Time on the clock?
9:31:43
